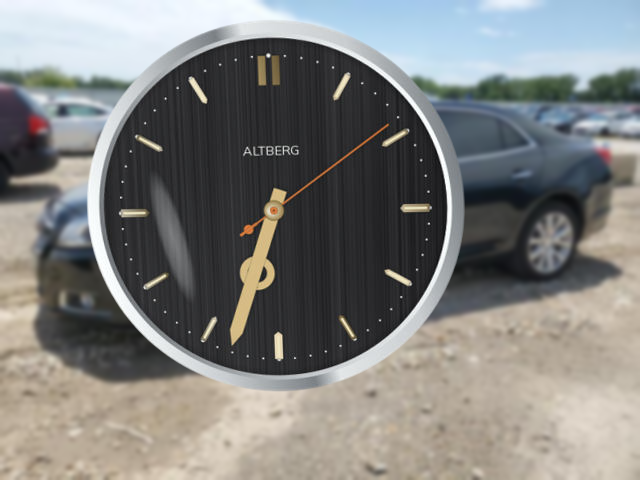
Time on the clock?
6:33:09
